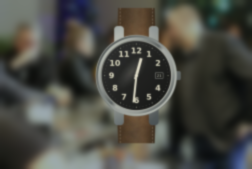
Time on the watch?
12:31
